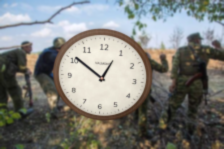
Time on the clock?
12:51
